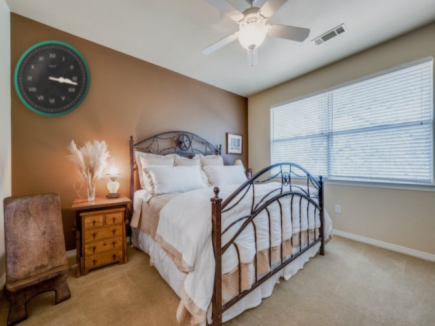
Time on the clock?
3:17
